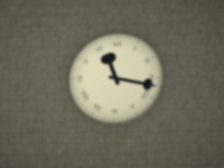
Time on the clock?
11:17
